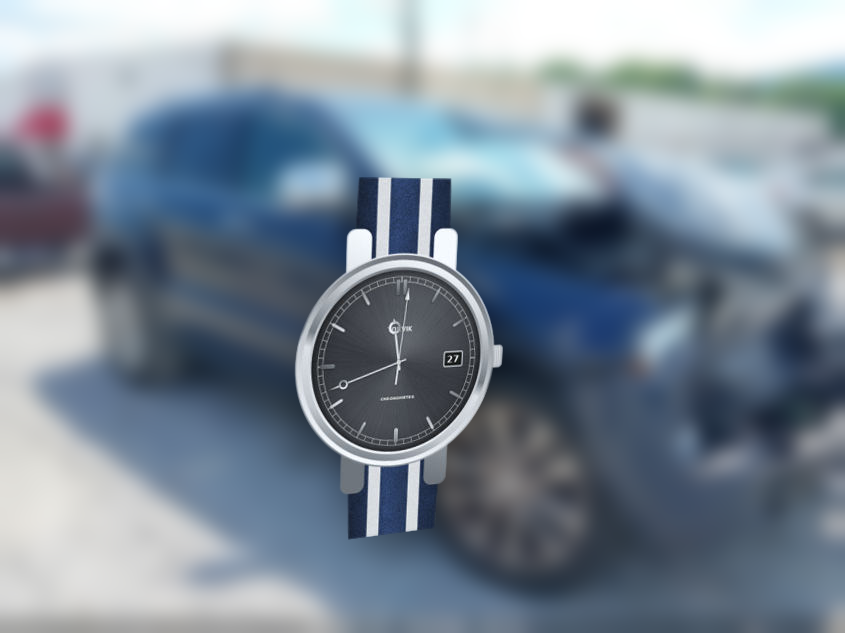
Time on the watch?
11:42:01
